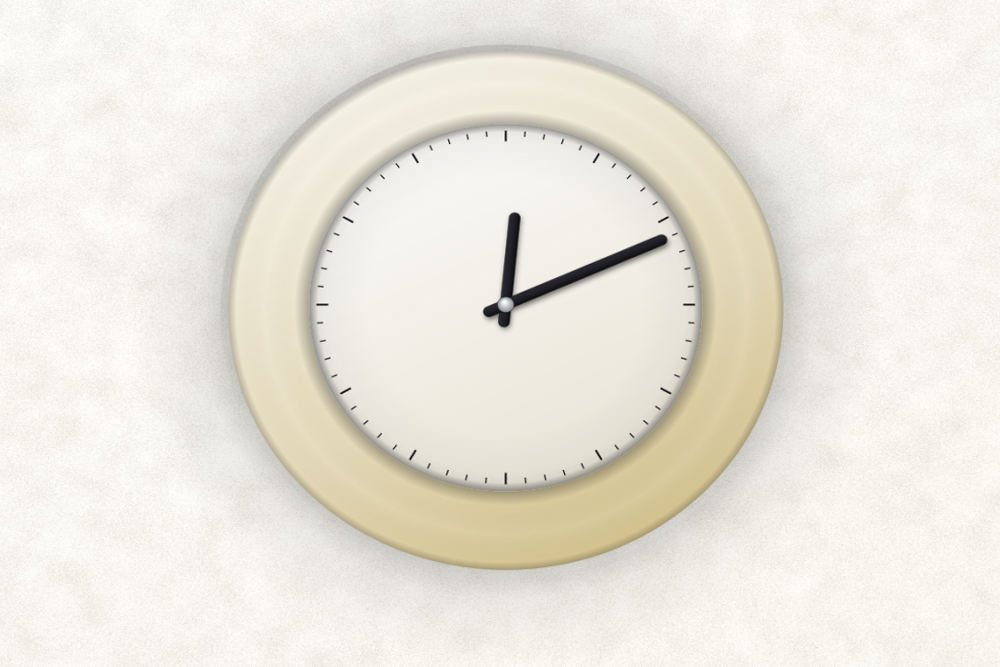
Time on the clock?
12:11
